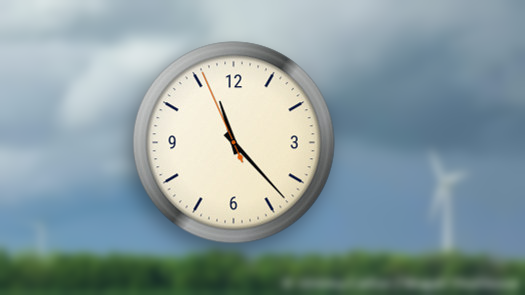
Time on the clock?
11:22:56
